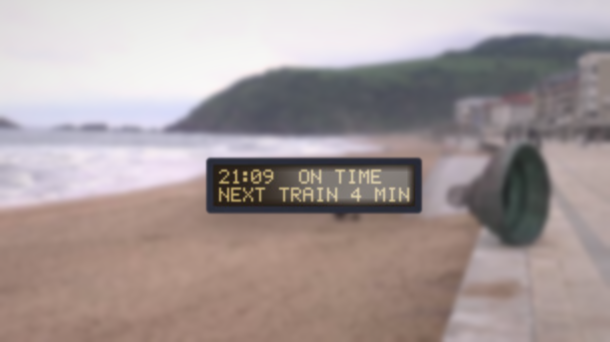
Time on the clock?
21:09
